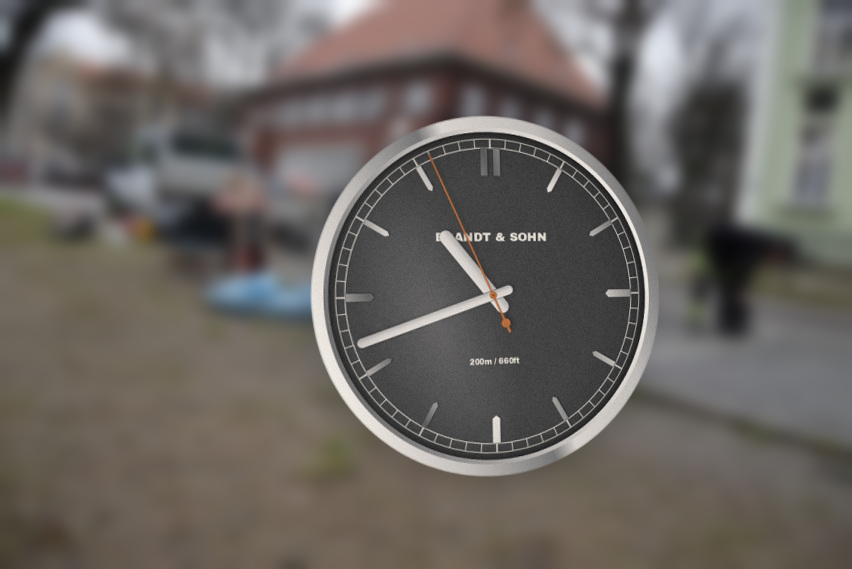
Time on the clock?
10:41:56
